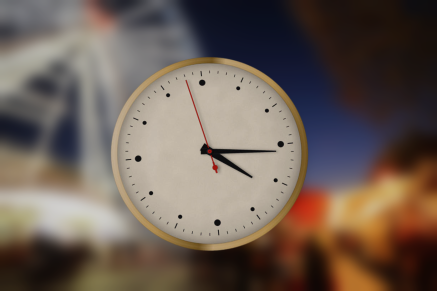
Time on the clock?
4:15:58
